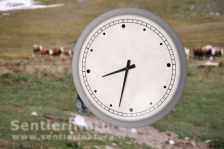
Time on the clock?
8:33
